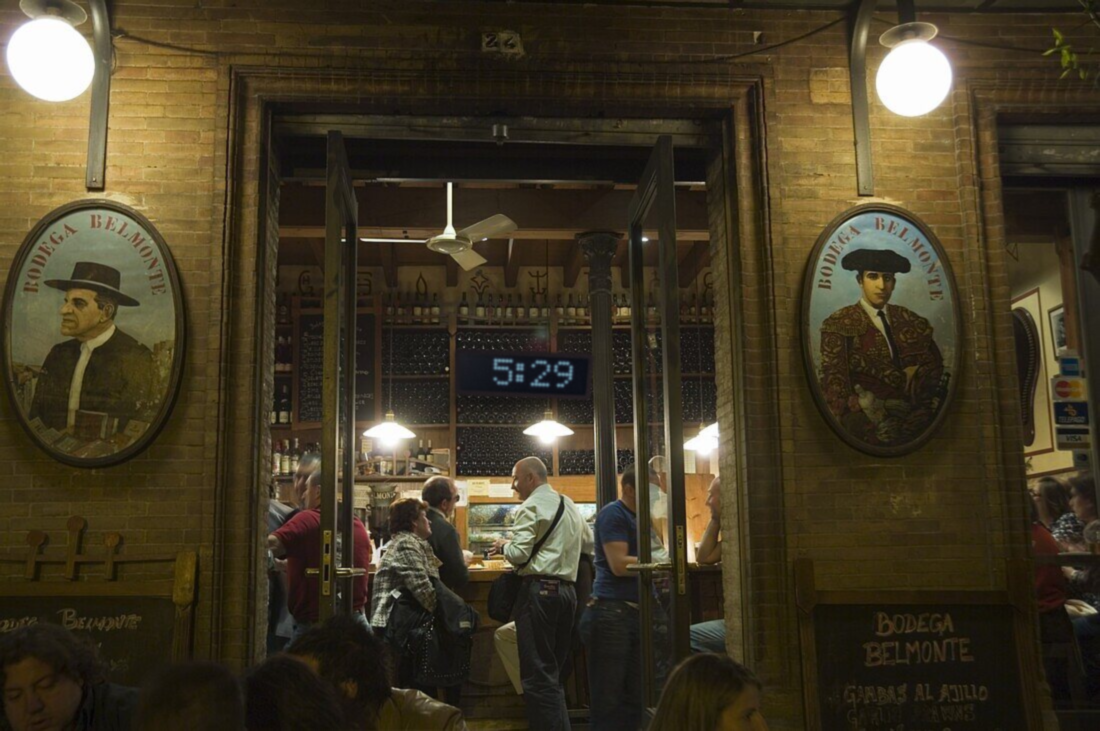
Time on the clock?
5:29
